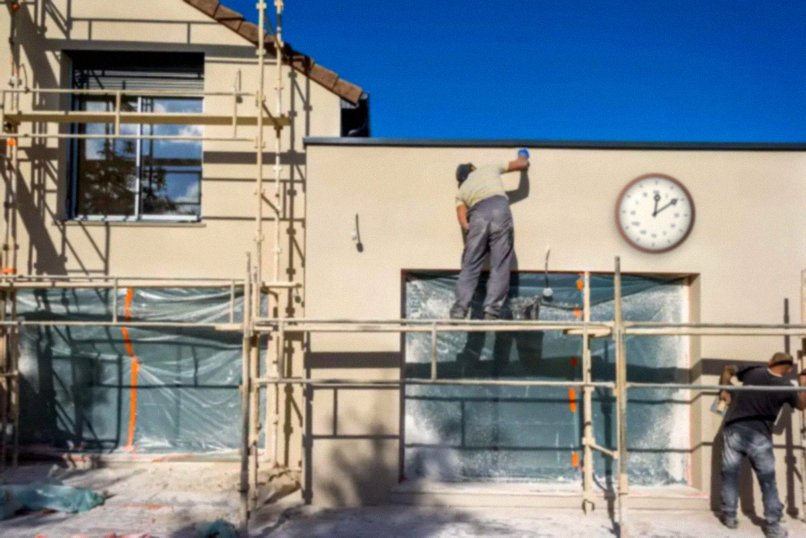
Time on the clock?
12:09
